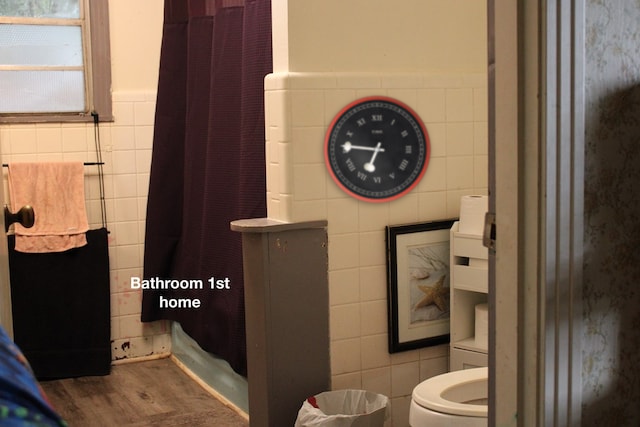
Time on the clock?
6:46
